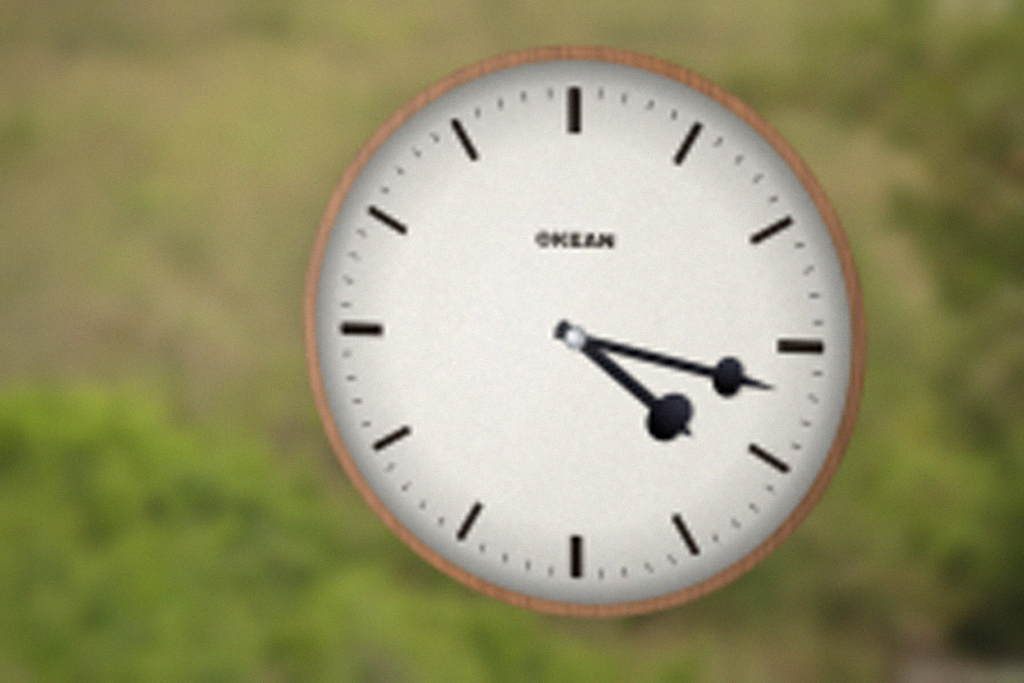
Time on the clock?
4:17
